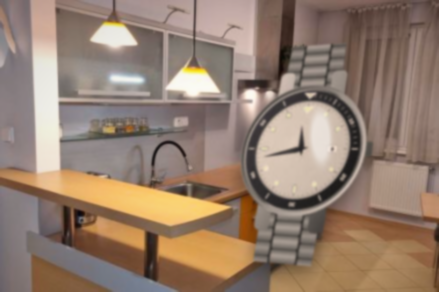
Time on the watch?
11:43
